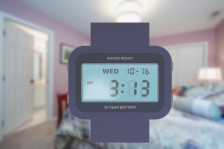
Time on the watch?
3:13
